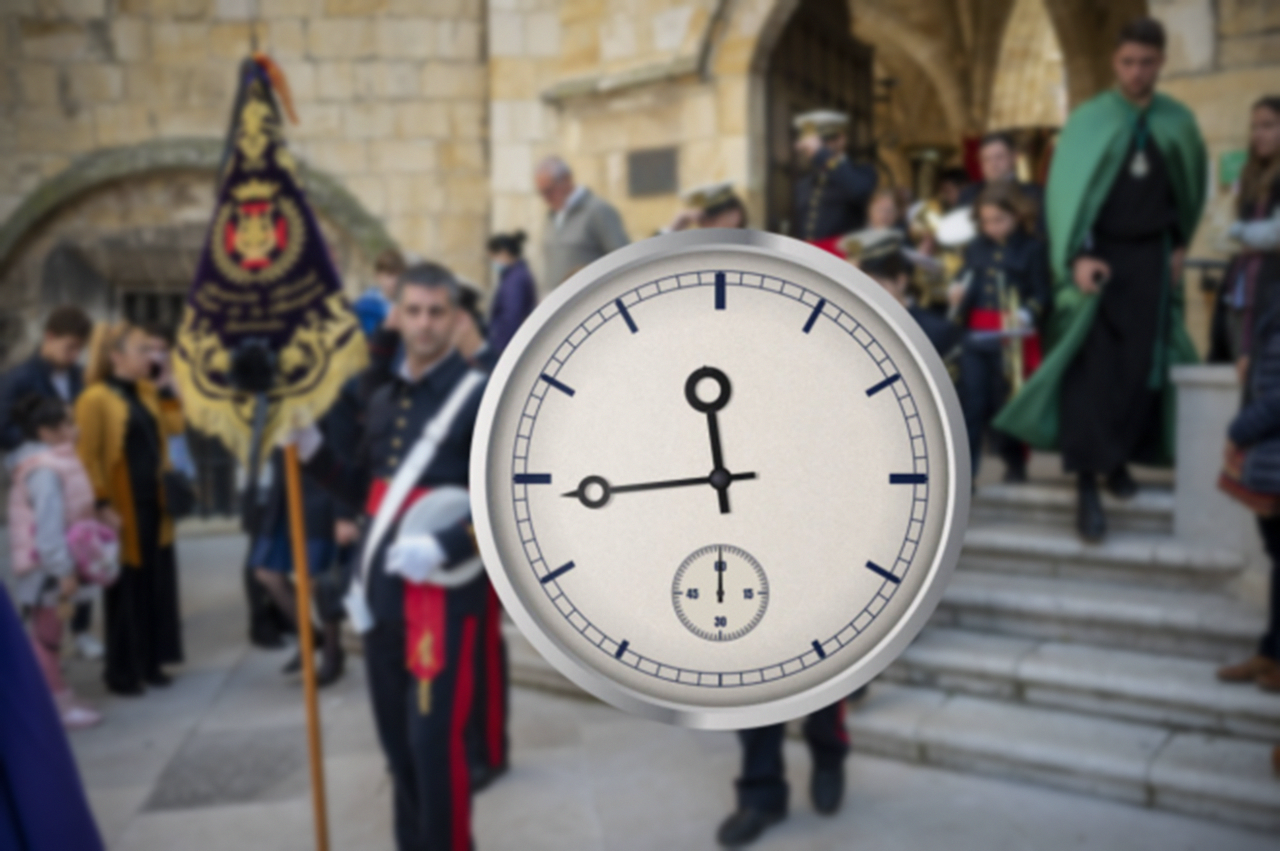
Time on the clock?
11:44
